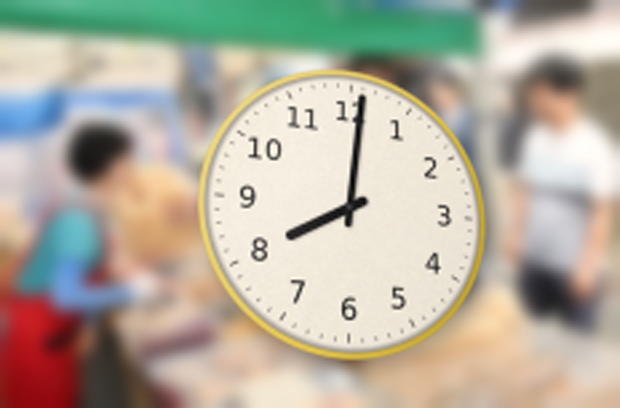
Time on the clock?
8:01
